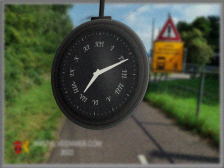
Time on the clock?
7:11
